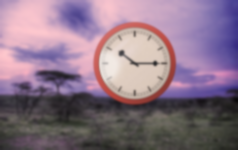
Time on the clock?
10:15
